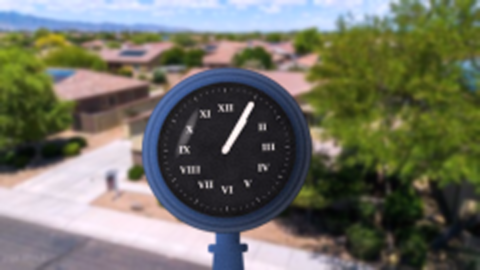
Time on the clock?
1:05
